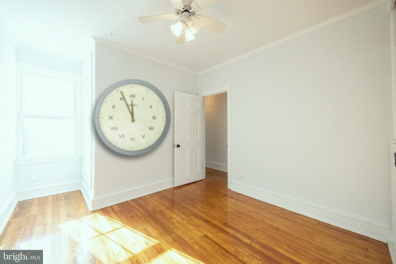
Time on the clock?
11:56
